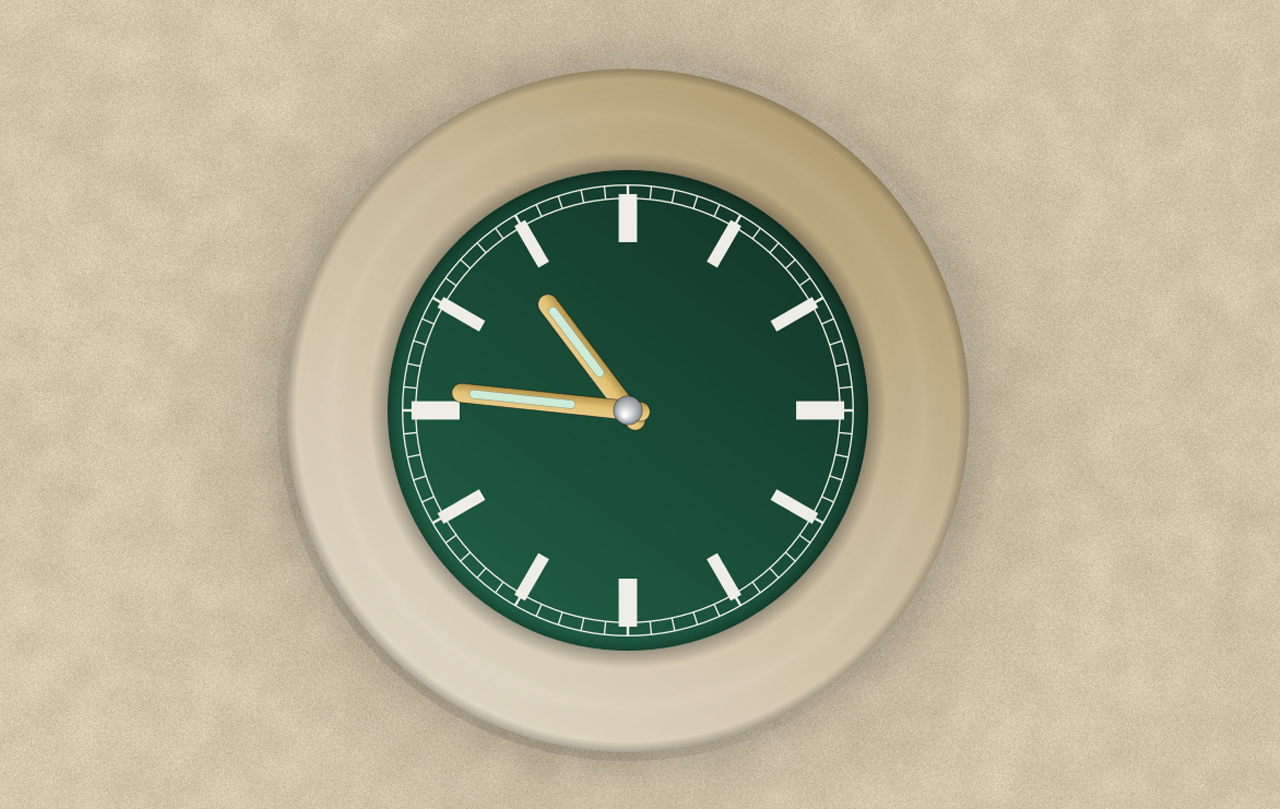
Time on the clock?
10:46
